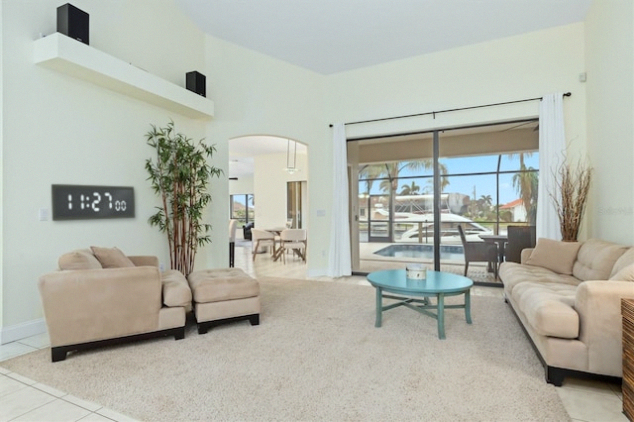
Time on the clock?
11:27:00
